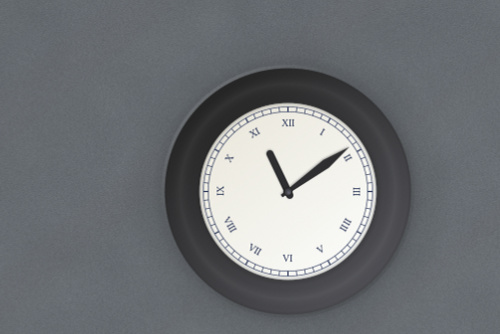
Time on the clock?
11:09
